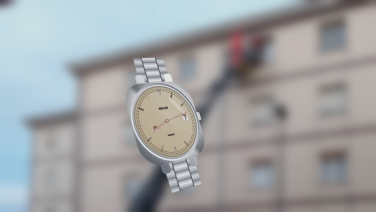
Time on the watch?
8:13
